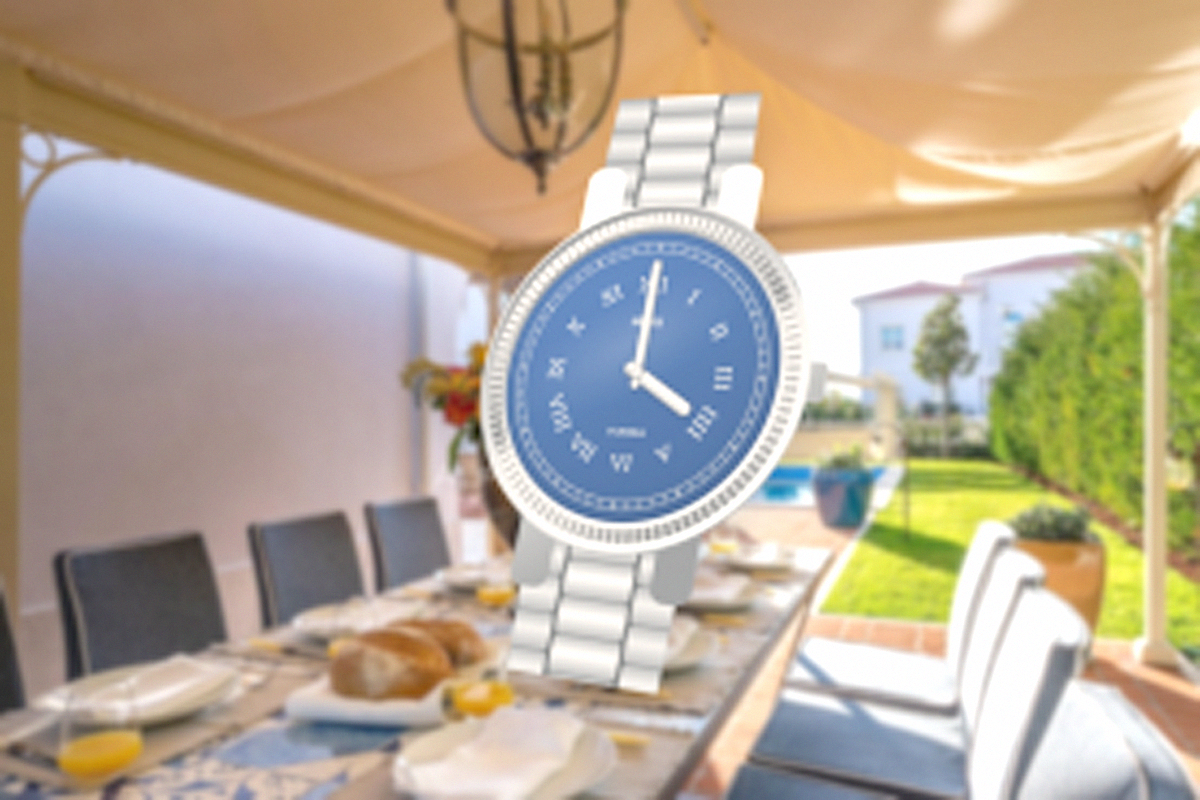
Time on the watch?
4:00
